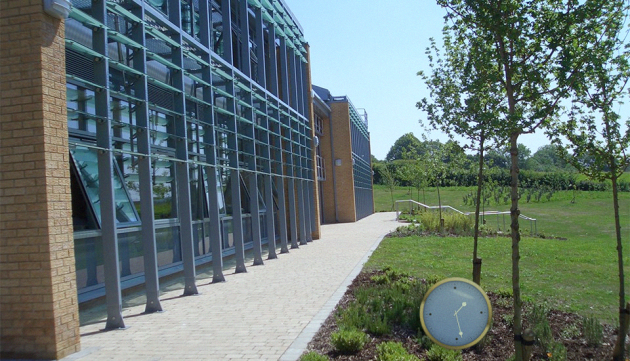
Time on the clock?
1:28
